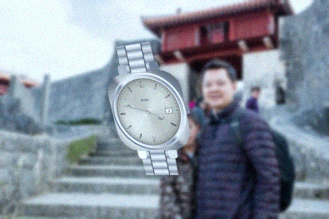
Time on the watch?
3:48
